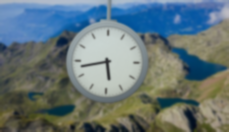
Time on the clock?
5:43
